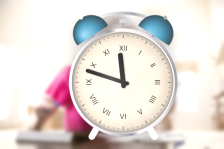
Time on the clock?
11:48
